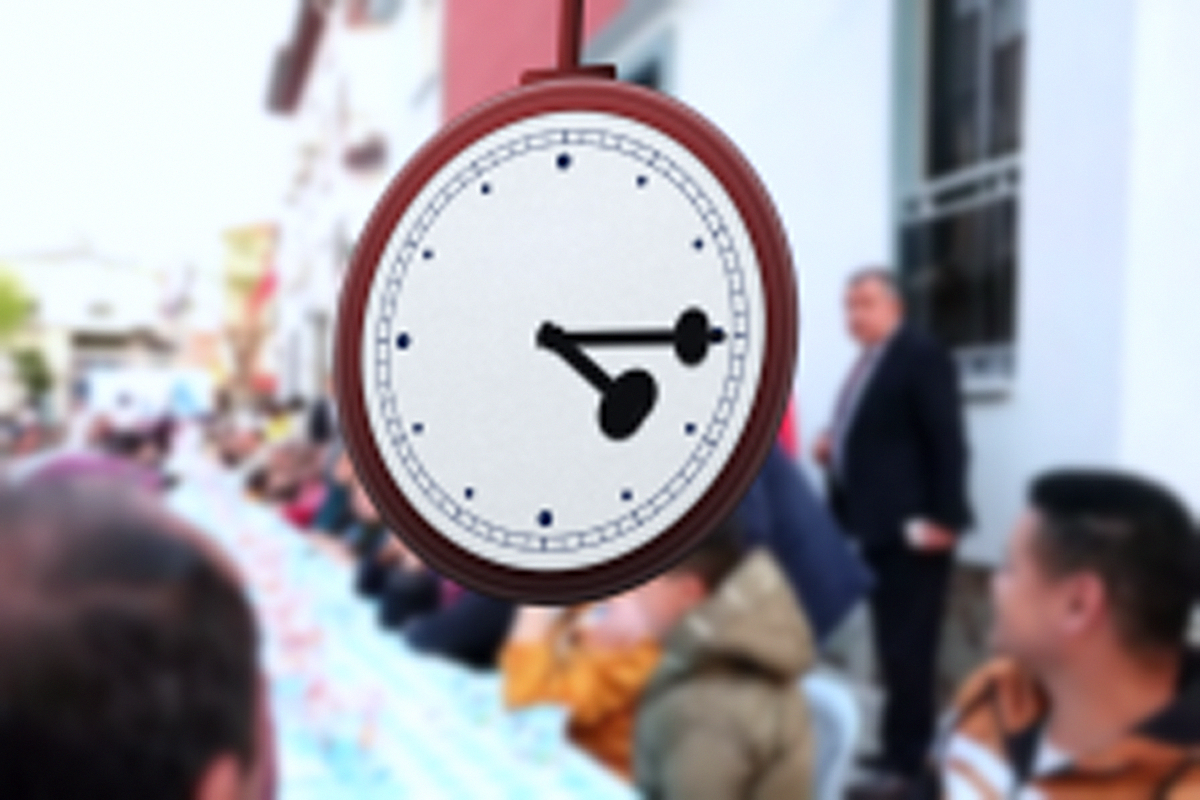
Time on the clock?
4:15
